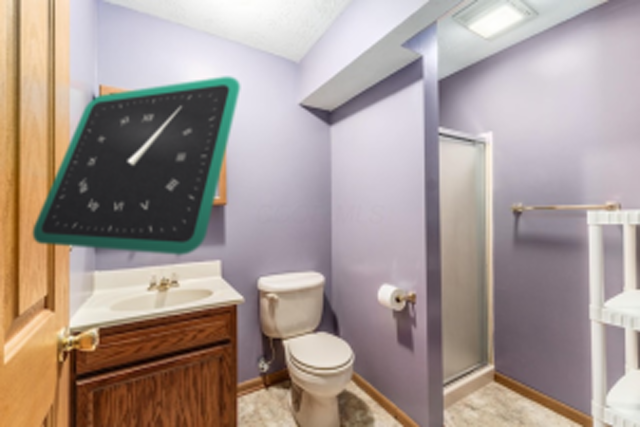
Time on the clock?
1:05
